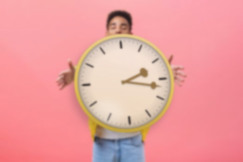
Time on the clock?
2:17
